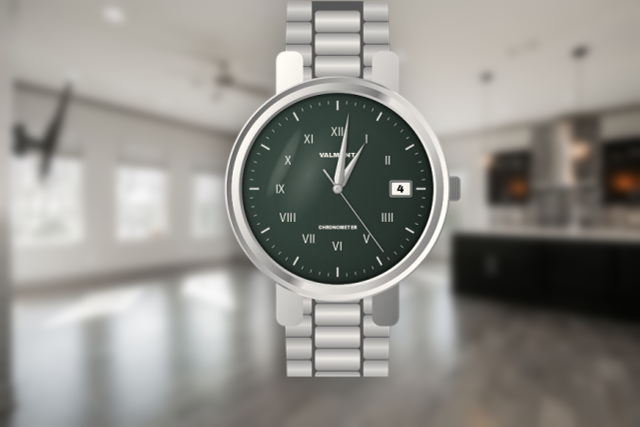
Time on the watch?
1:01:24
